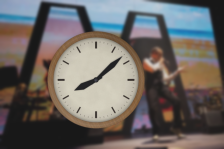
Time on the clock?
8:08
